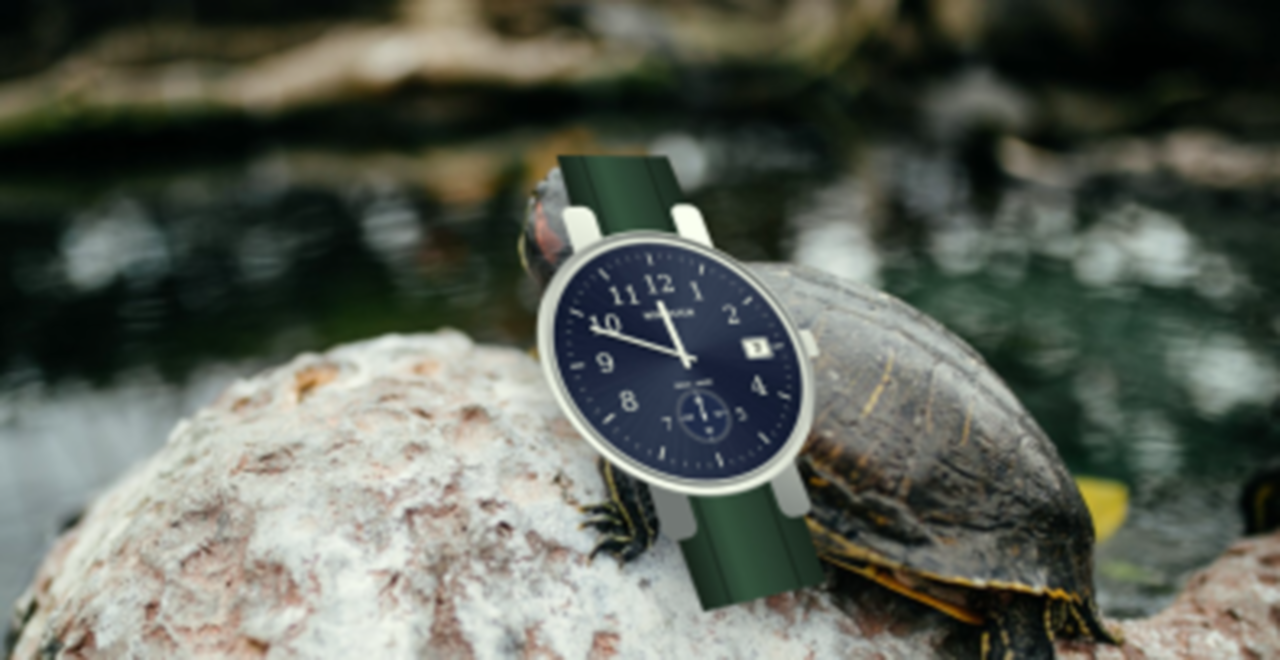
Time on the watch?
11:49
